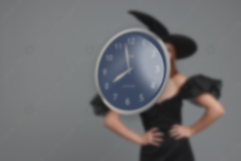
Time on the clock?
7:58
